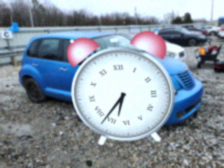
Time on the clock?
6:37
